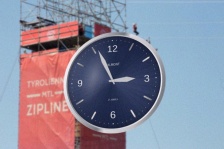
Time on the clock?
2:56
